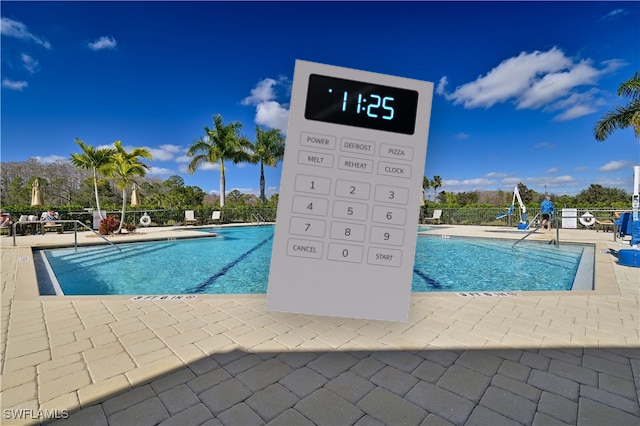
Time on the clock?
11:25
